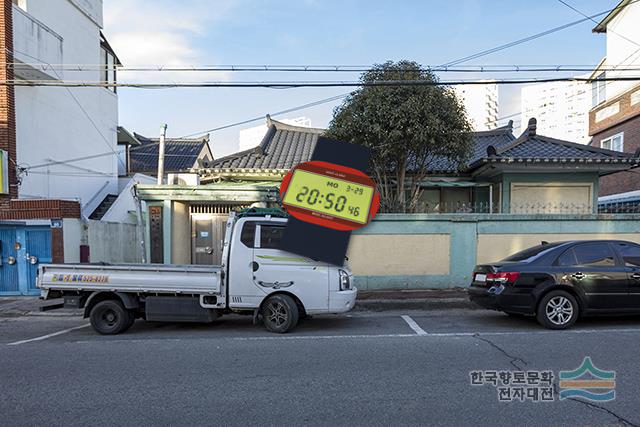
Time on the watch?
20:50:46
